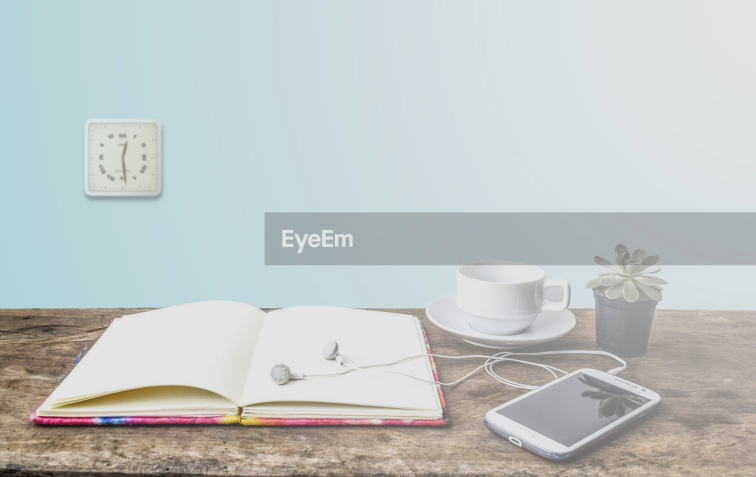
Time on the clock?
12:29
